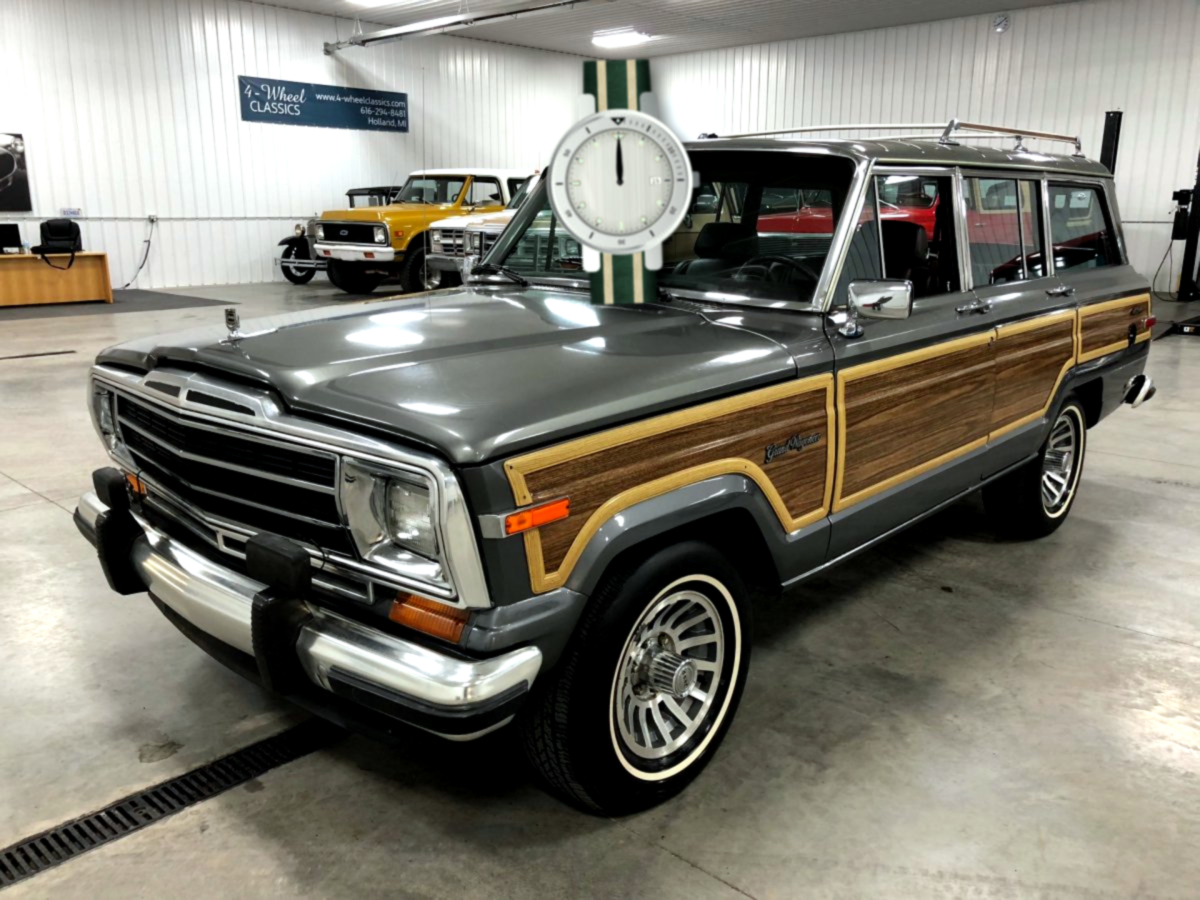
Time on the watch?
12:00
